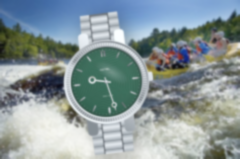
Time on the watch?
9:28
